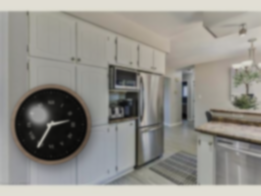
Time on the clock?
2:35
